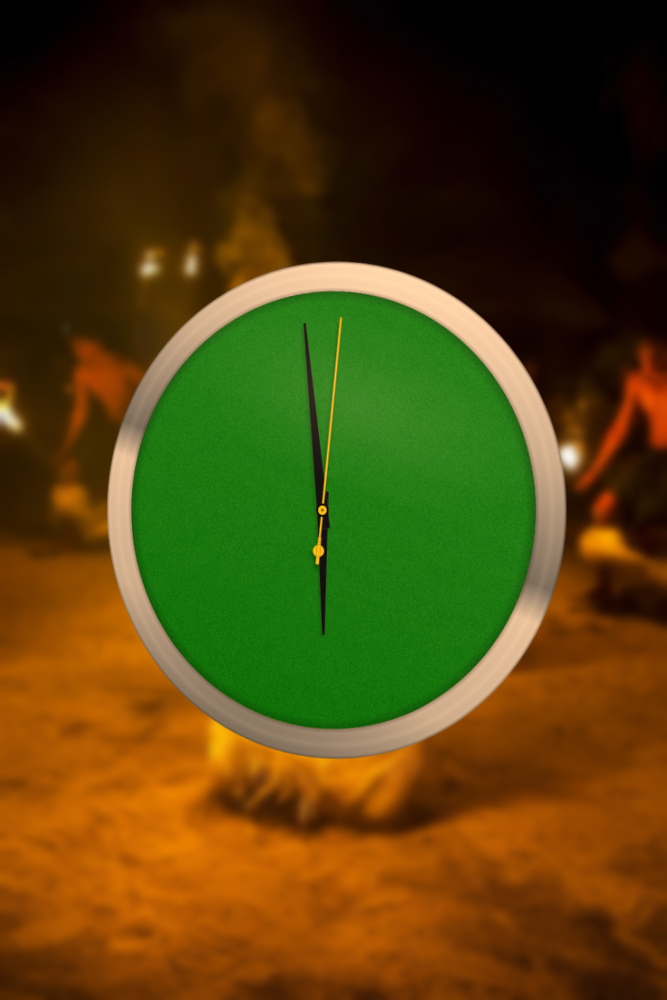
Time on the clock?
5:59:01
